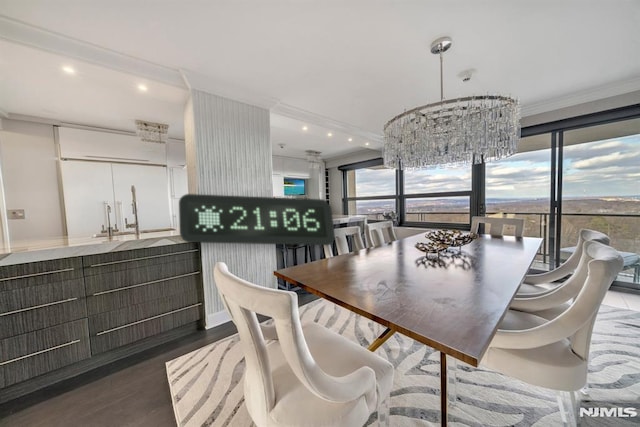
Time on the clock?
21:06
